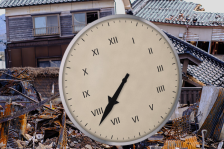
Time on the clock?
7:38
